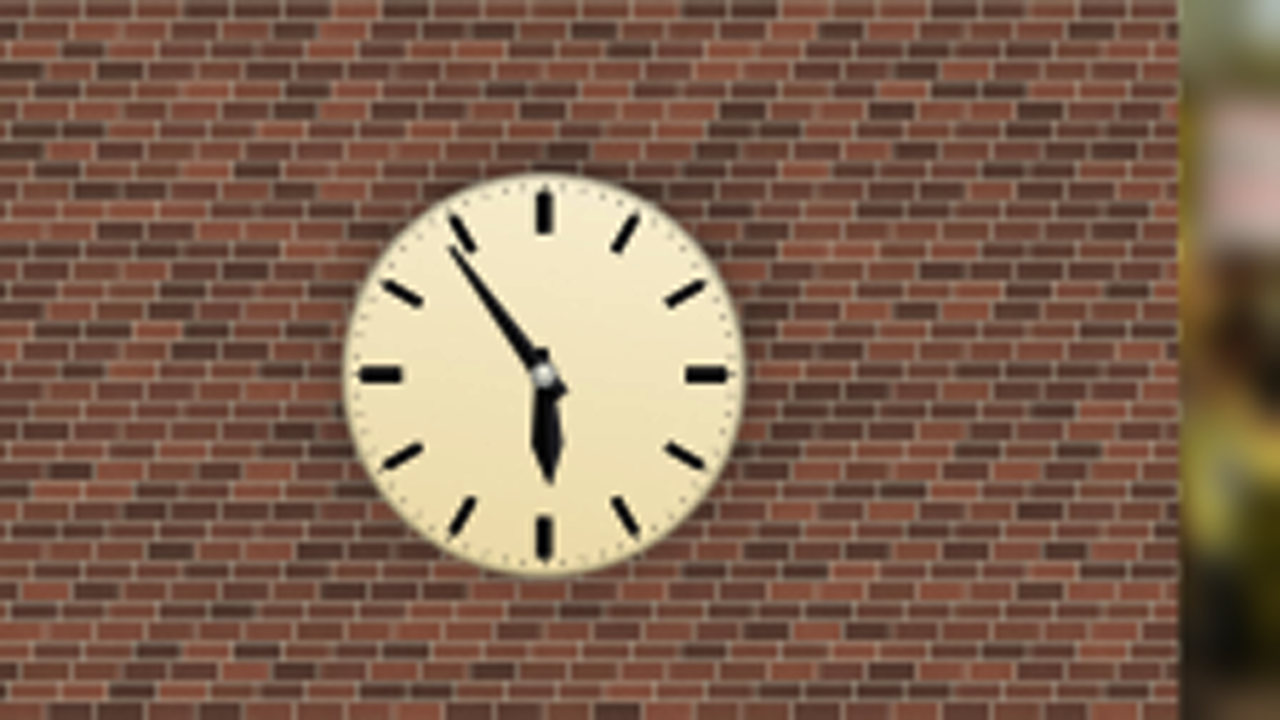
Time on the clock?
5:54
